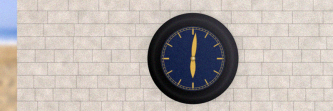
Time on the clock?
6:01
